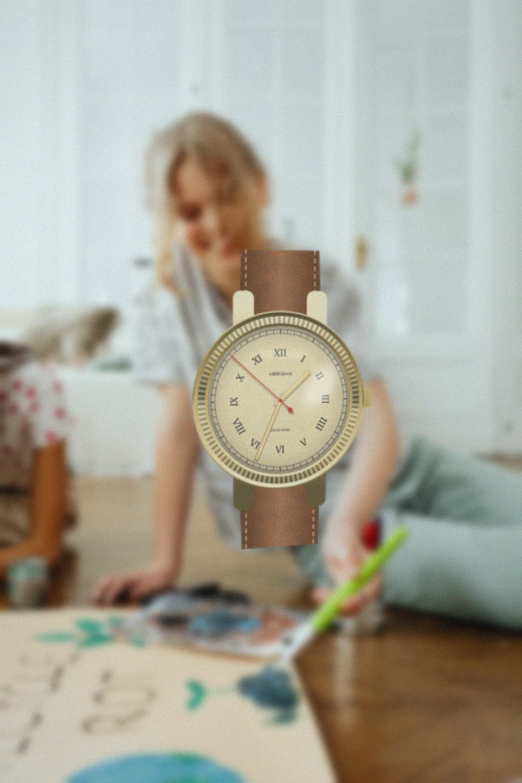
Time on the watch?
1:33:52
